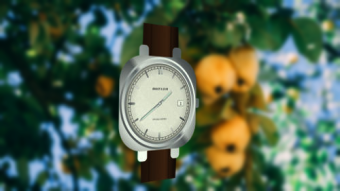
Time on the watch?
1:39
